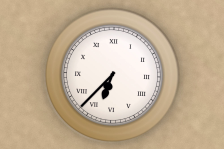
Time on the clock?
6:37
